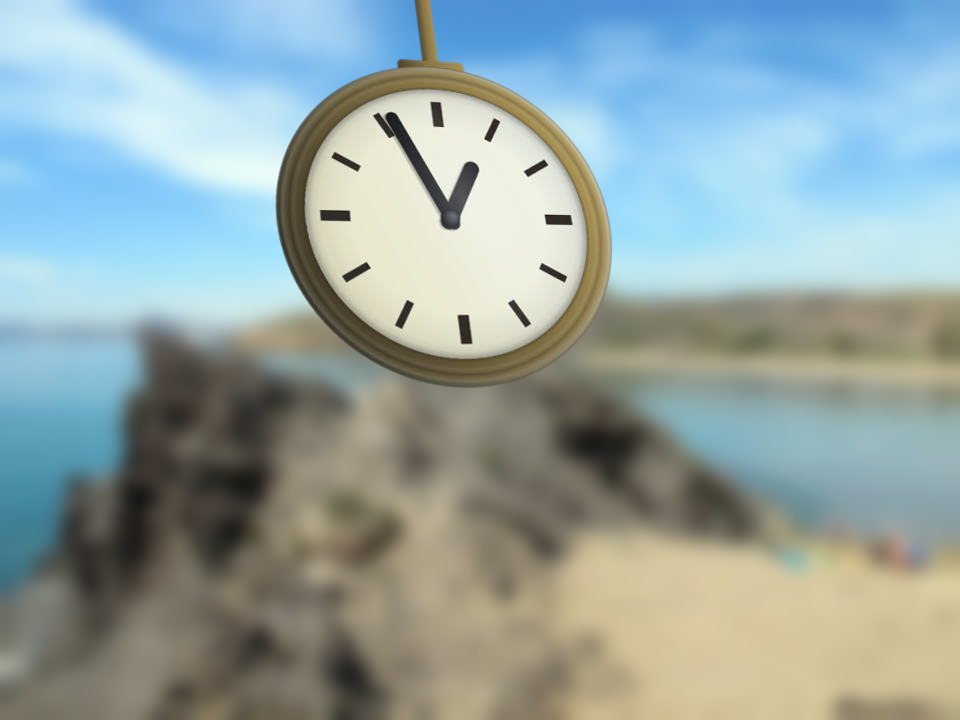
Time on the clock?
12:56
